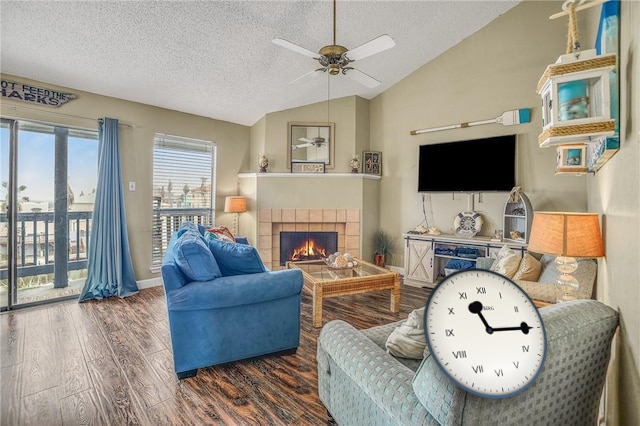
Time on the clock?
11:15
